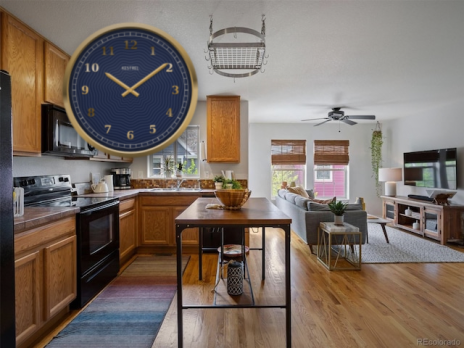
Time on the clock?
10:09
